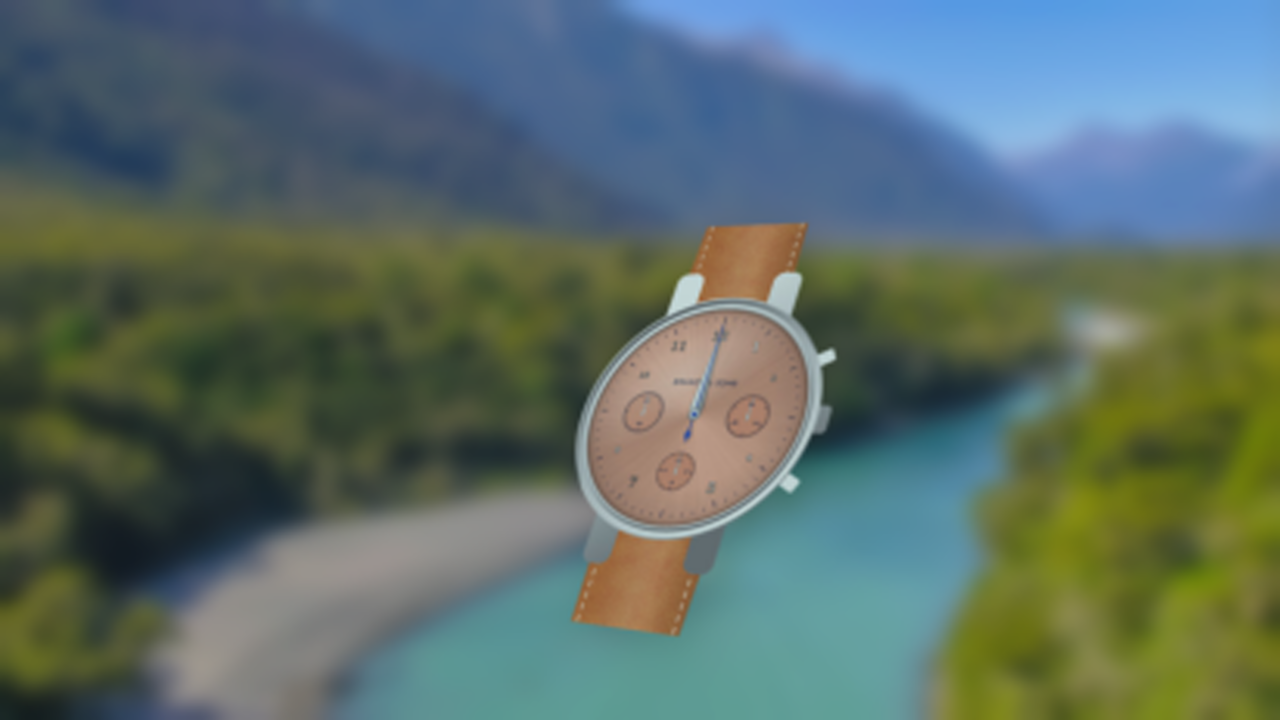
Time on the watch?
12:00
